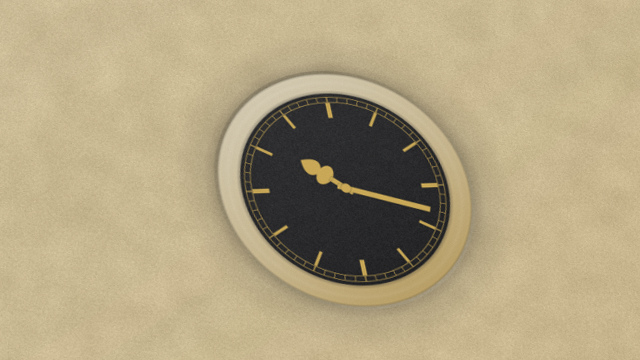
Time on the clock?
10:18
